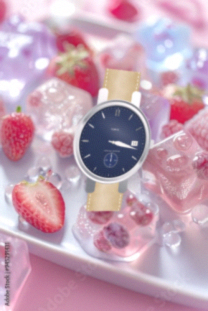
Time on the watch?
3:17
